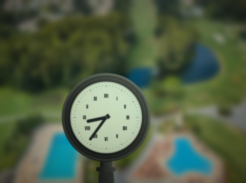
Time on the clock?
8:36
